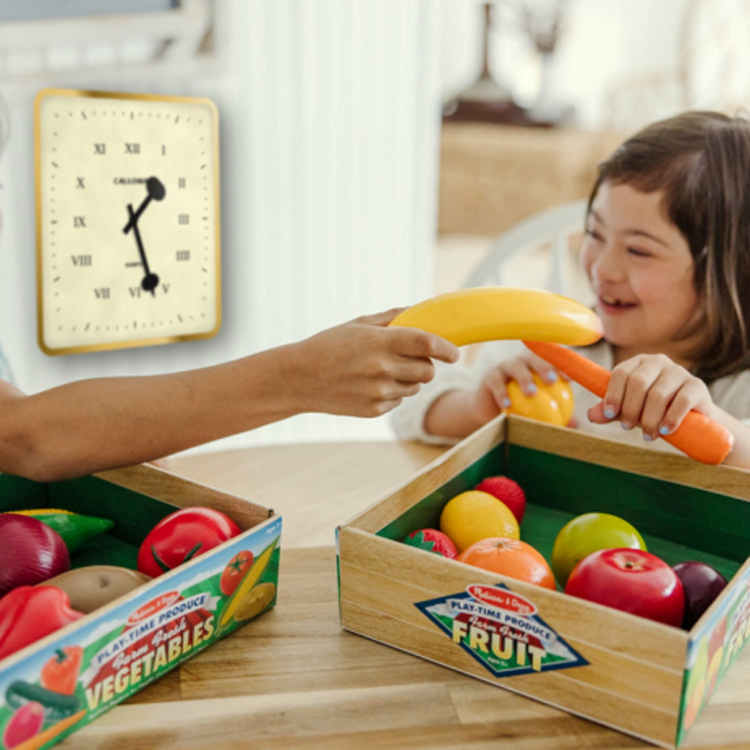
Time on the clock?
1:27
